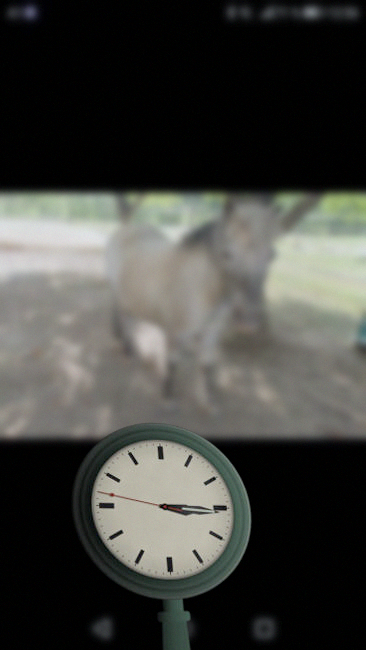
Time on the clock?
3:15:47
